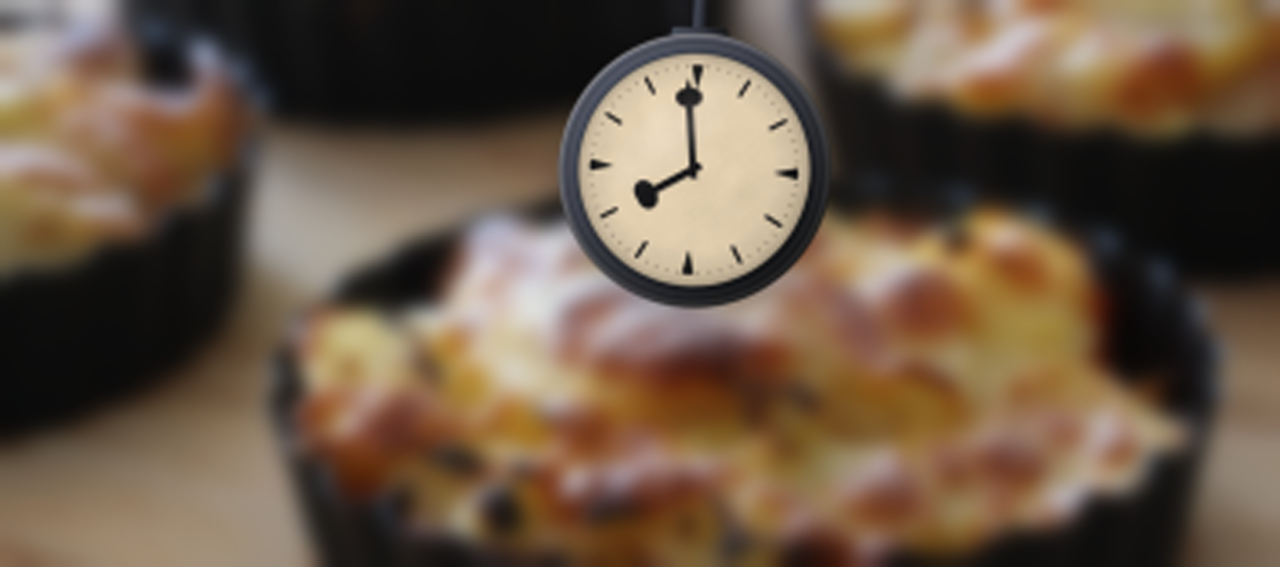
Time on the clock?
7:59
